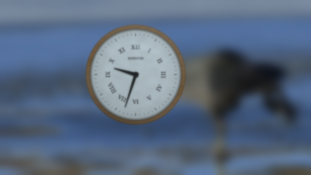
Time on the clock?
9:33
